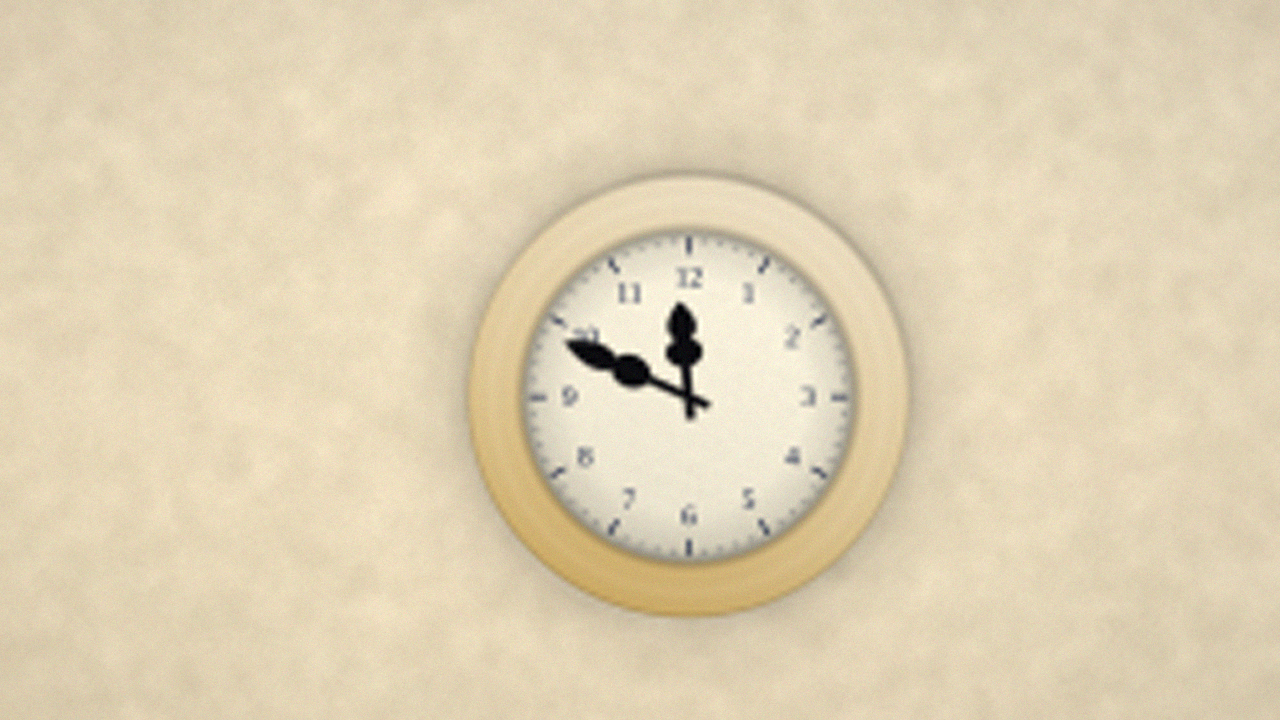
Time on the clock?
11:49
